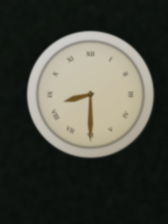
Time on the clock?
8:30
